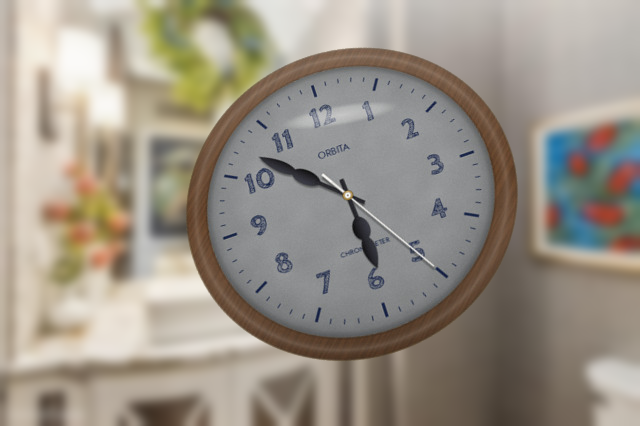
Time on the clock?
5:52:25
